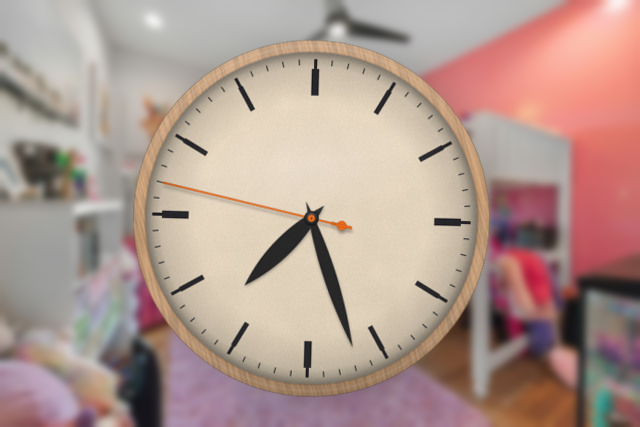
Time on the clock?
7:26:47
